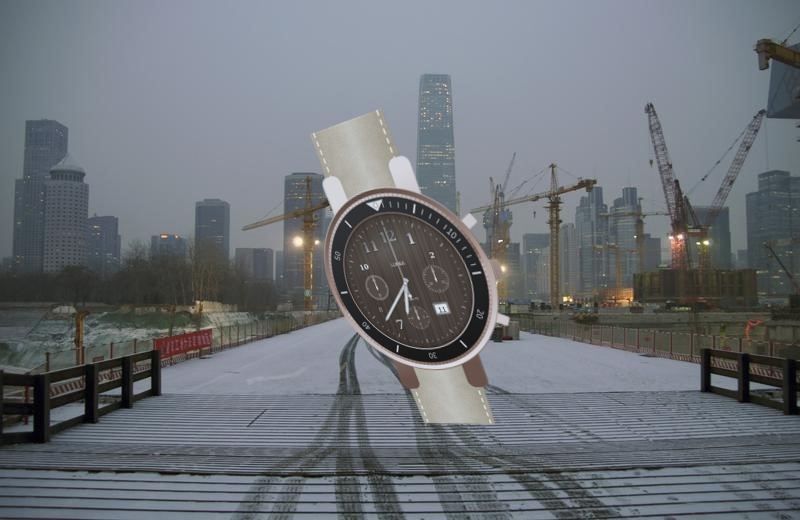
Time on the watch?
6:38
